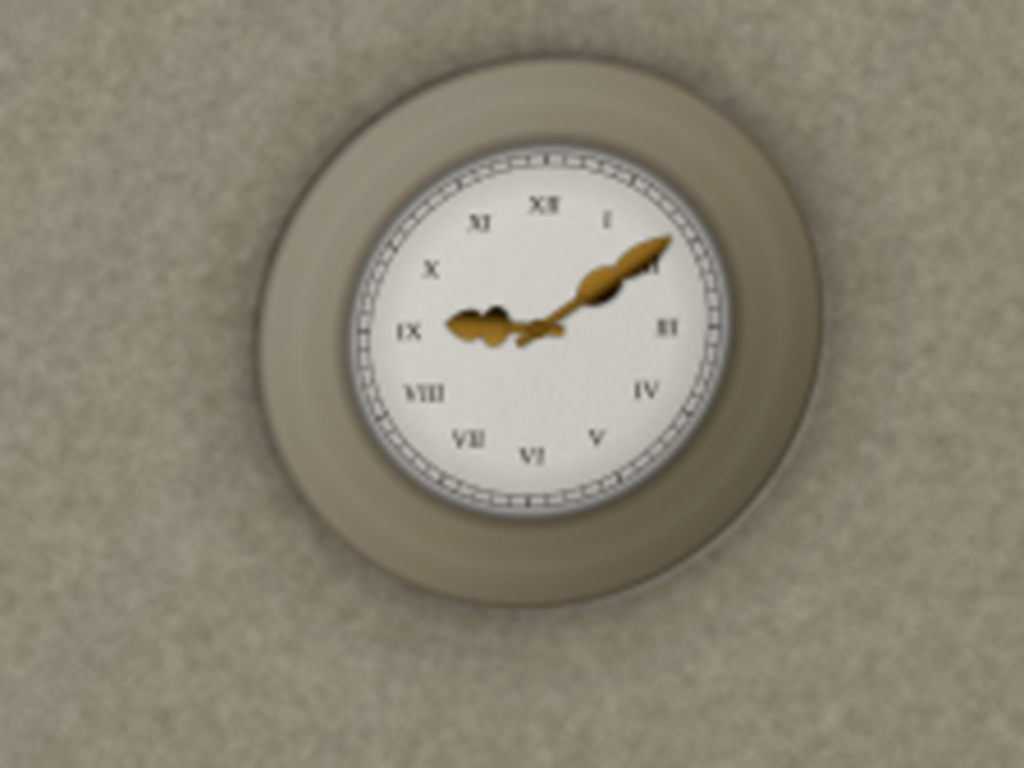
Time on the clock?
9:09
